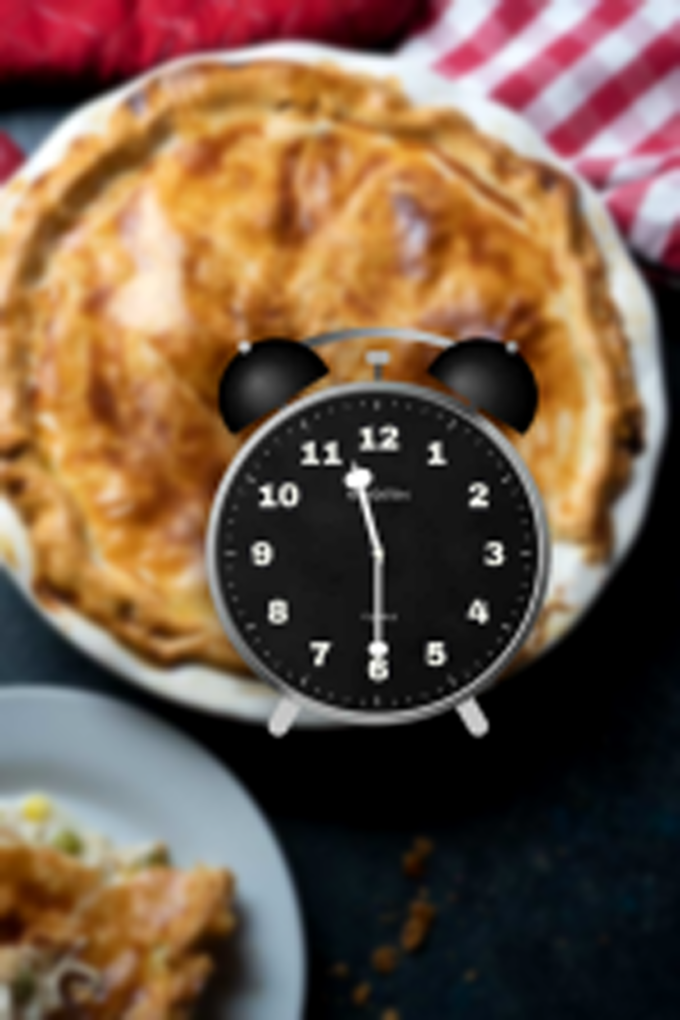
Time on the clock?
11:30
